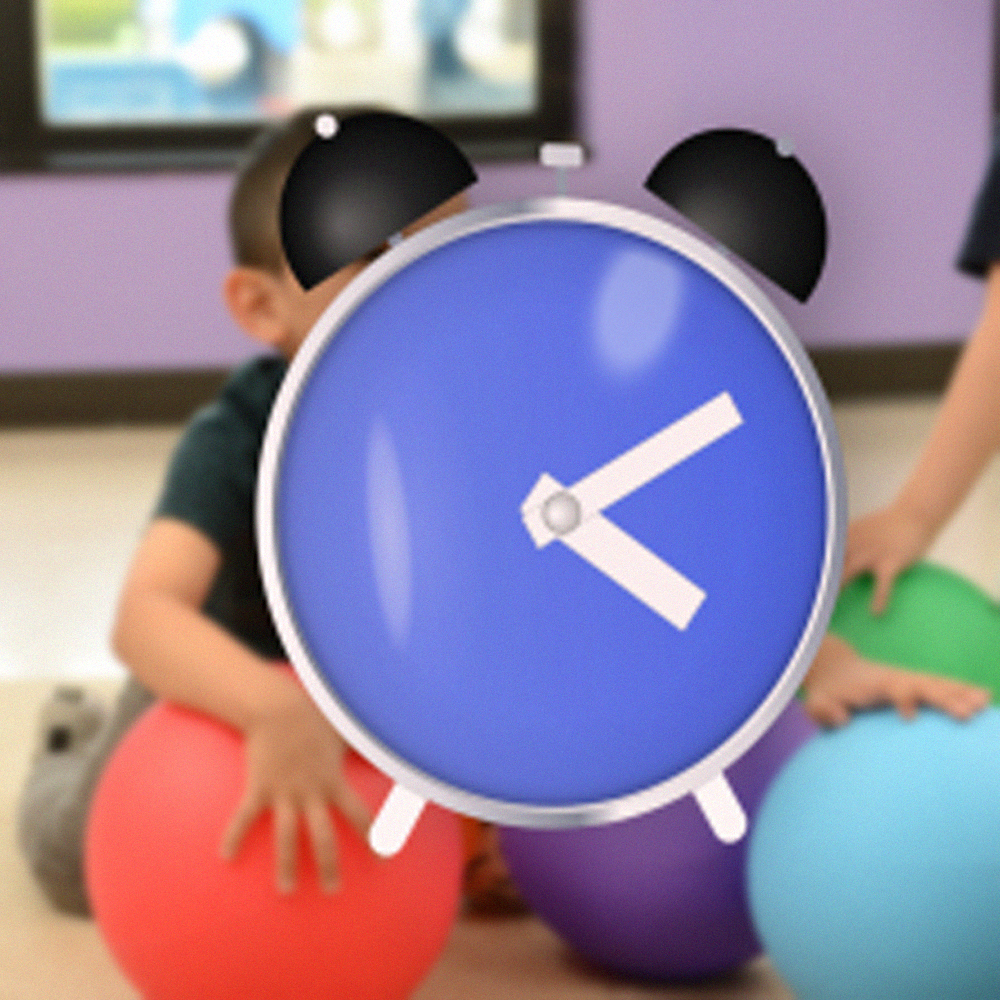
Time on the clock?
4:10
